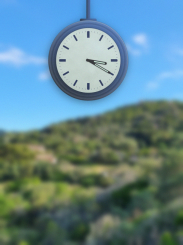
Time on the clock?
3:20
